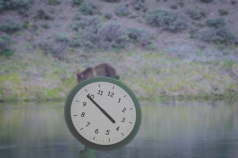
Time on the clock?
3:49
